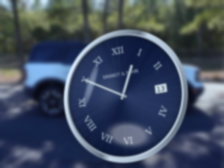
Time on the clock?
12:50
